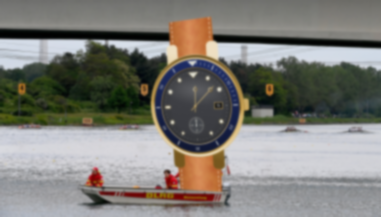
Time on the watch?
12:08
